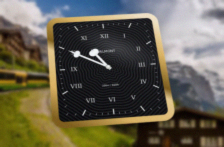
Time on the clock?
10:50
